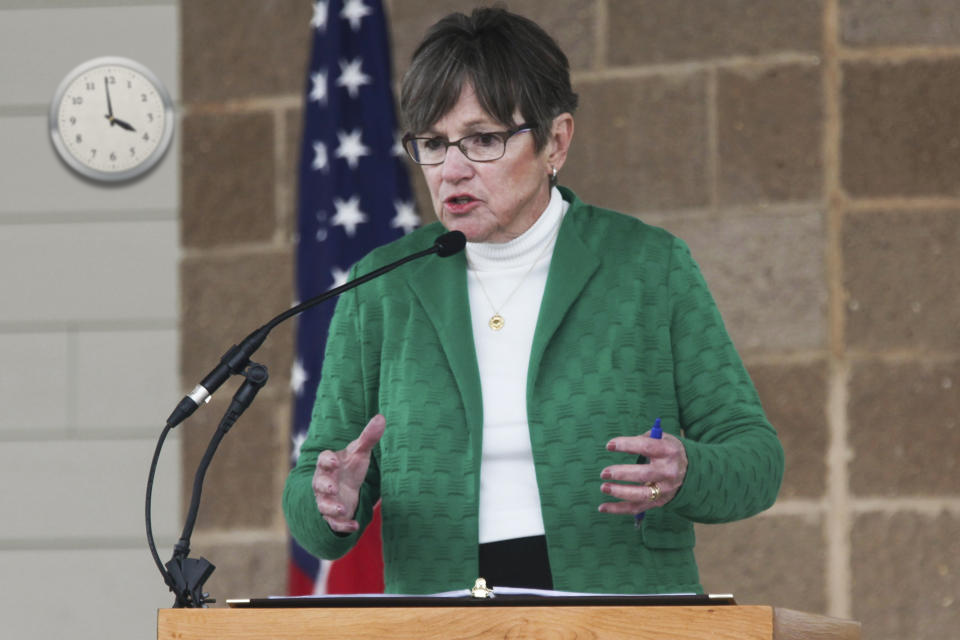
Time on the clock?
3:59
